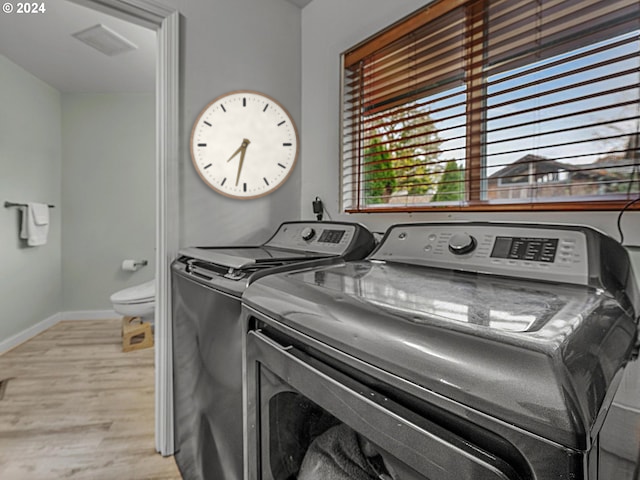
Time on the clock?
7:32
